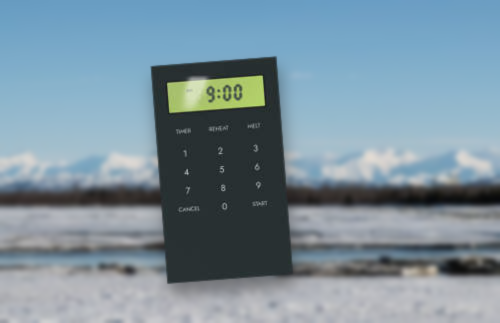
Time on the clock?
9:00
